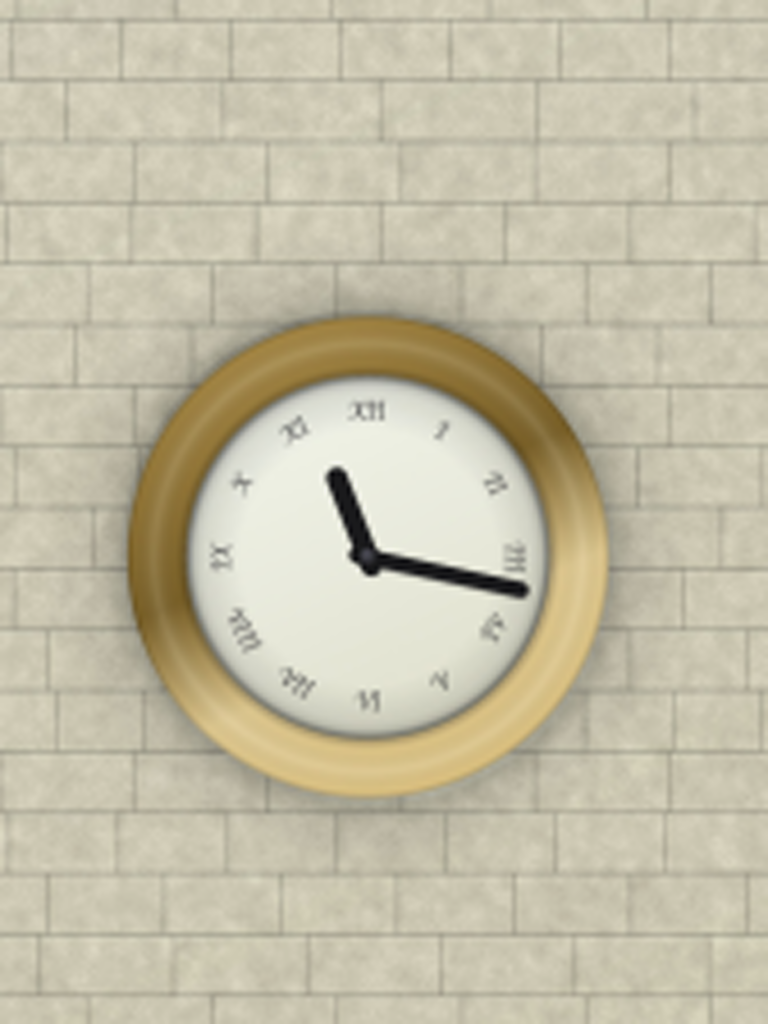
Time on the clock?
11:17
